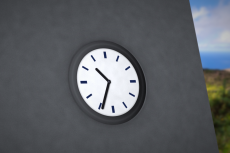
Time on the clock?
10:34
